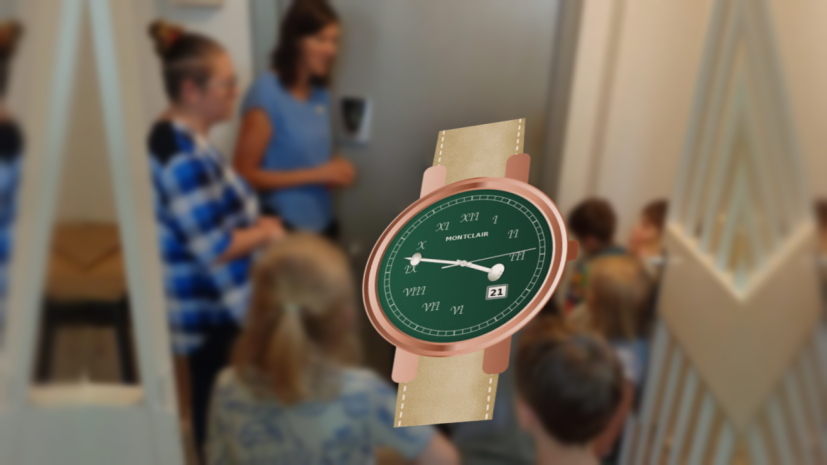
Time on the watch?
3:47:14
